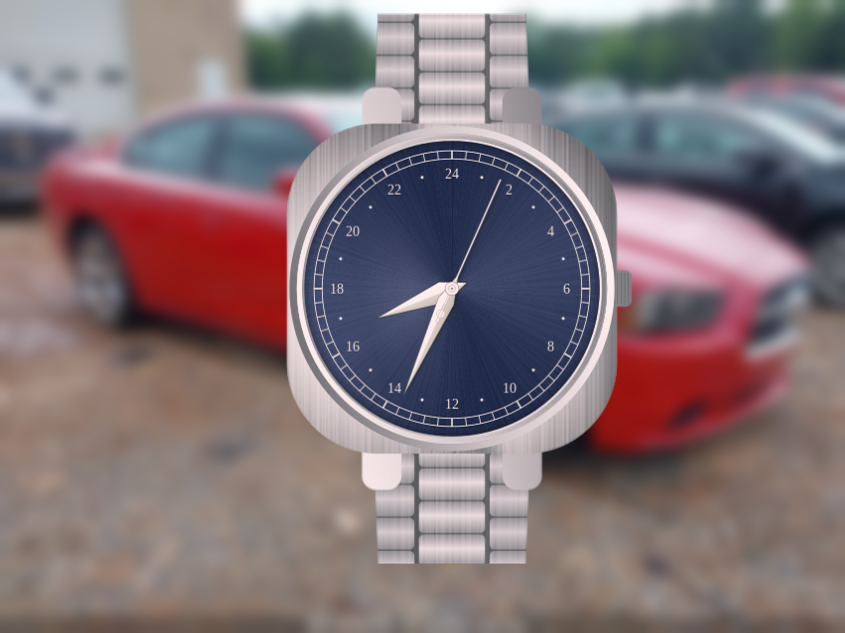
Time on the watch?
16:34:04
